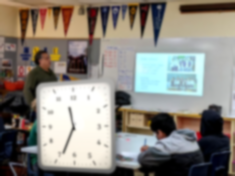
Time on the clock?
11:34
